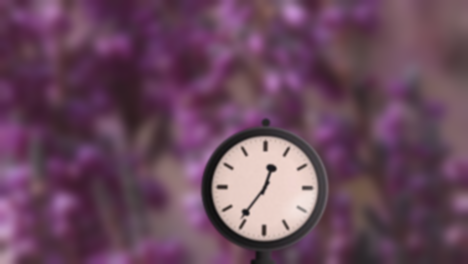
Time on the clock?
12:36
